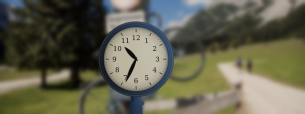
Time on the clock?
10:34
